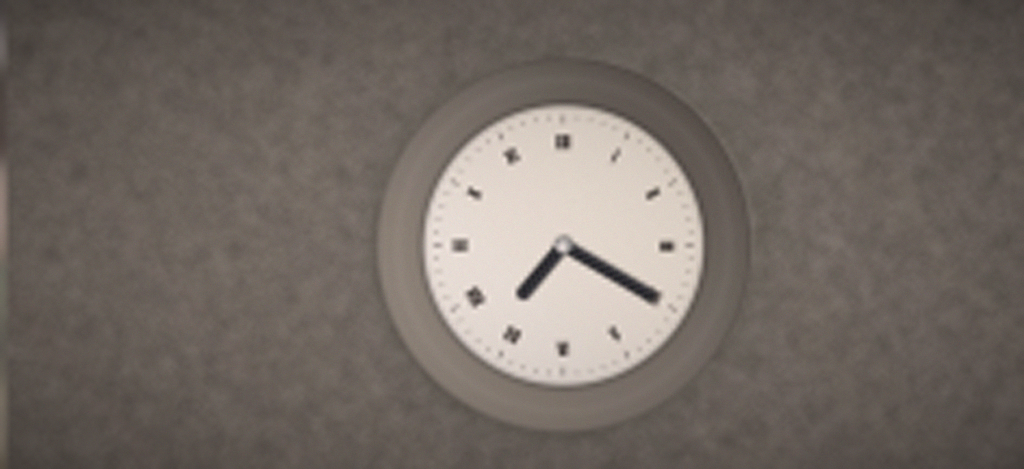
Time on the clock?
7:20
